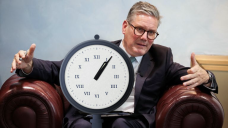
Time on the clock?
1:06
